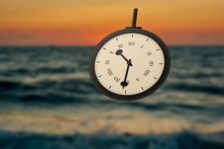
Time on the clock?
10:31
